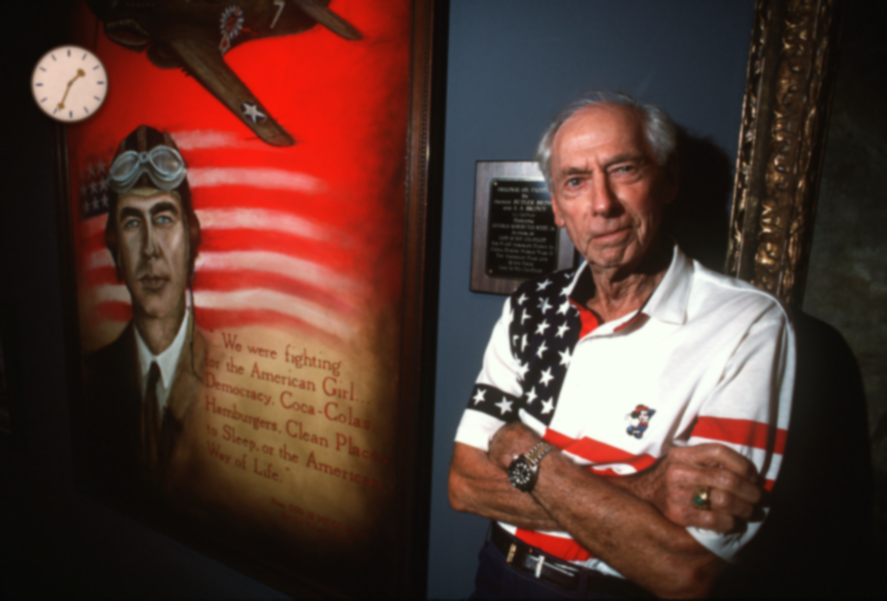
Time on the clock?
1:34
